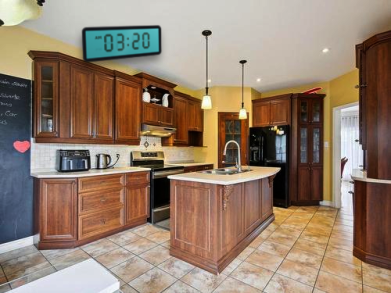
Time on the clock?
3:20
